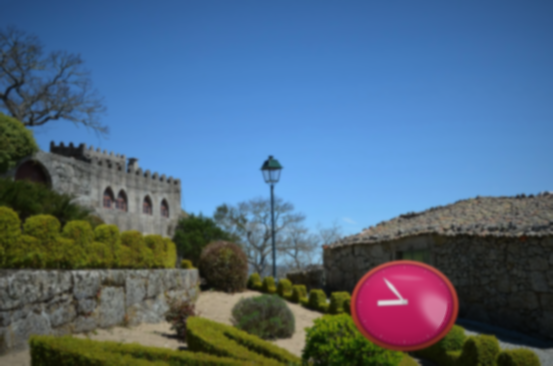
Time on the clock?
8:54
